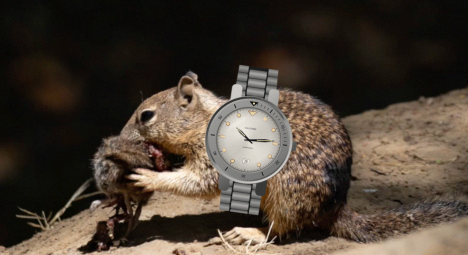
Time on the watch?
10:14
